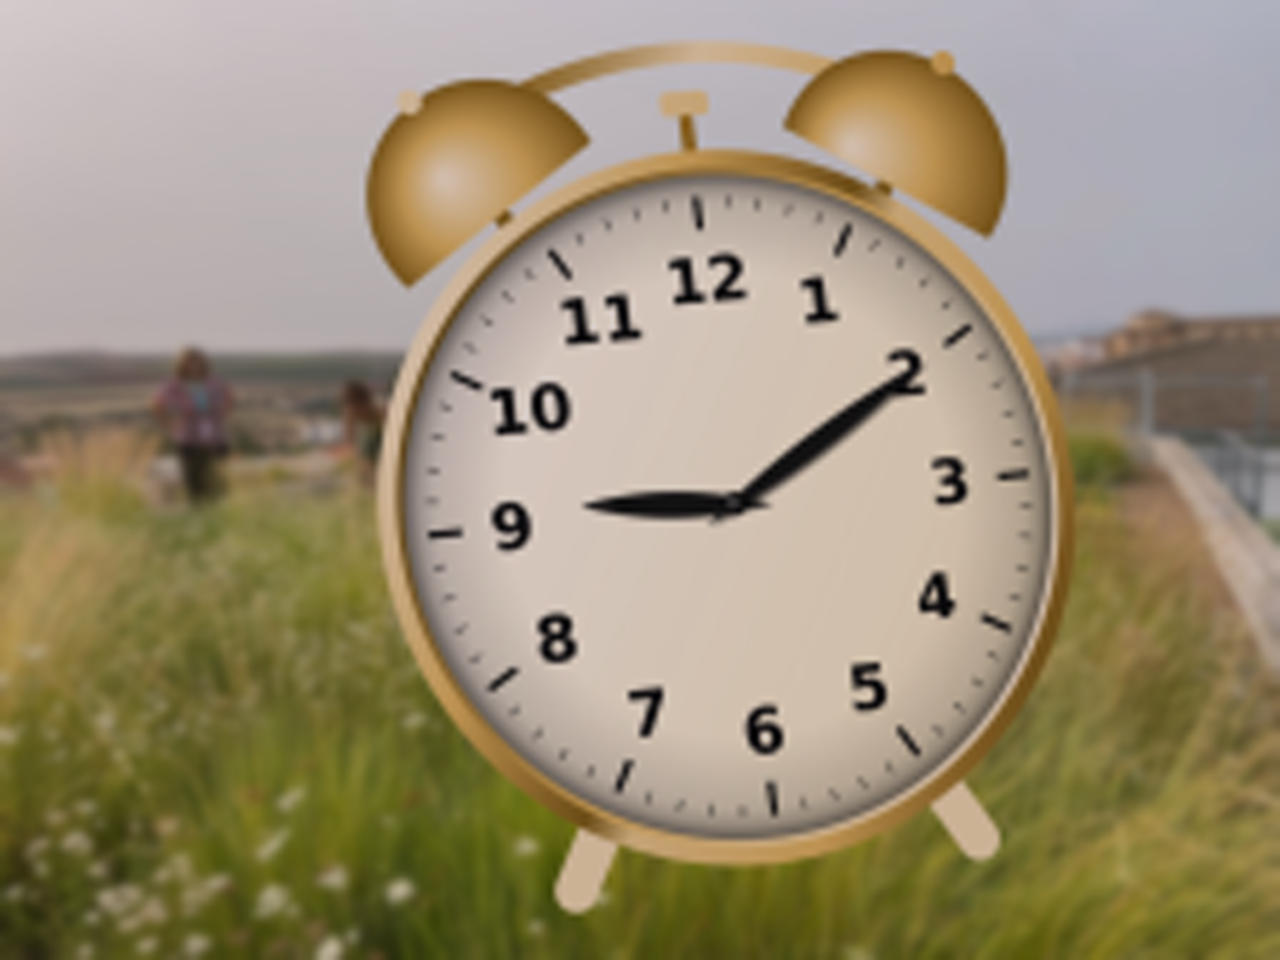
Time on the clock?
9:10
